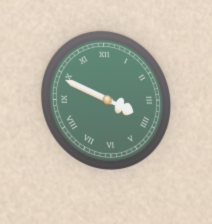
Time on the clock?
3:49
